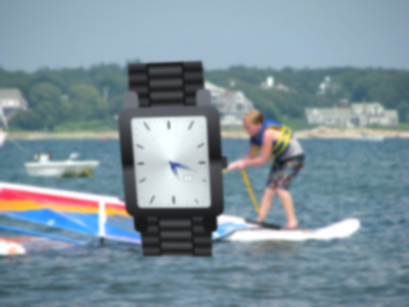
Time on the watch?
5:18
